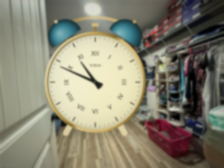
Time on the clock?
10:49
